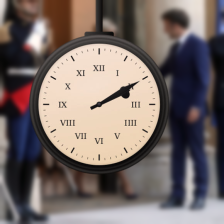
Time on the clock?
2:10
